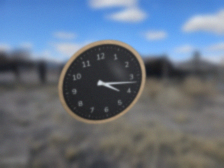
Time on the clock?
4:17
